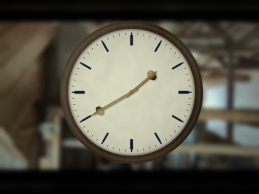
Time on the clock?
1:40
